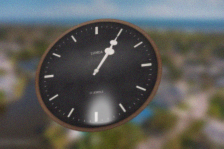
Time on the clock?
1:05
